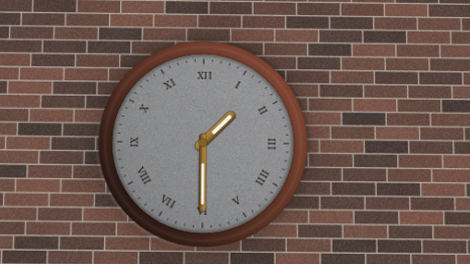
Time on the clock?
1:30
